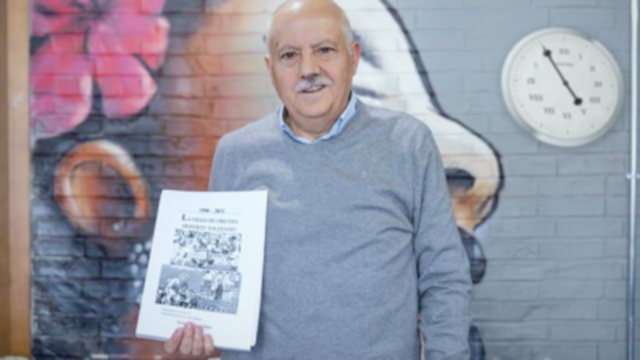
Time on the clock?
4:55
